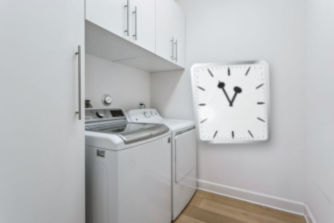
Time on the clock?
12:56
